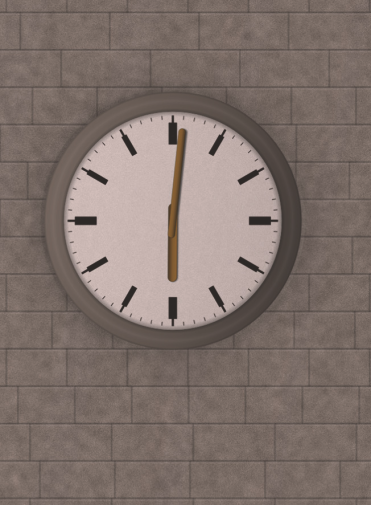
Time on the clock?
6:01
